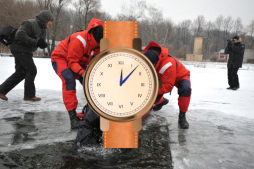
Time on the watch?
12:07
